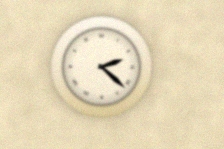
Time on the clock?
2:22
